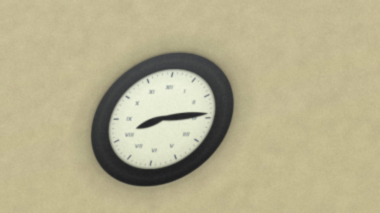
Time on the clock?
8:14
